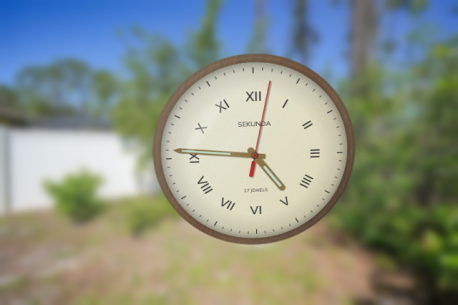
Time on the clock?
4:46:02
